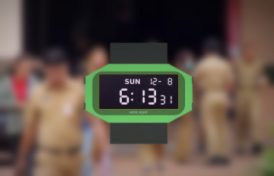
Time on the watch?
6:13:31
